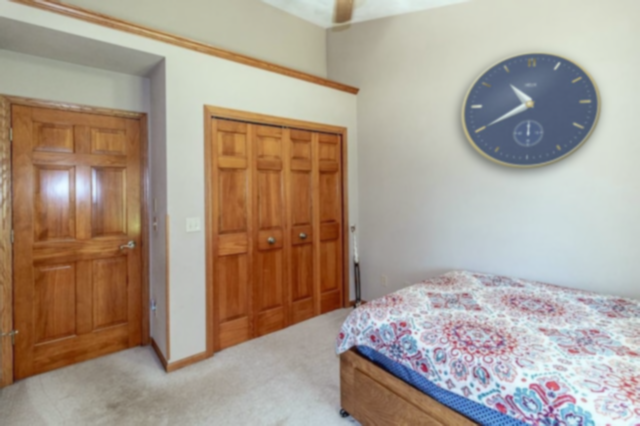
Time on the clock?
10:40
